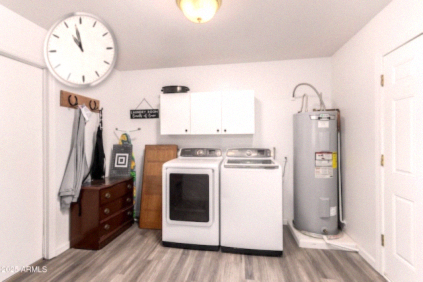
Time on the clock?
10:58
